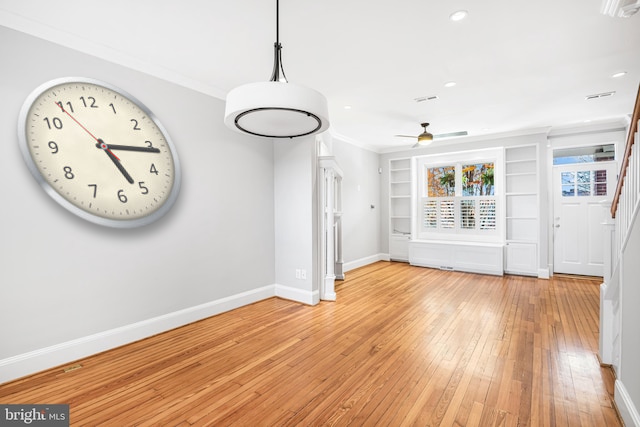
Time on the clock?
5:15:54
